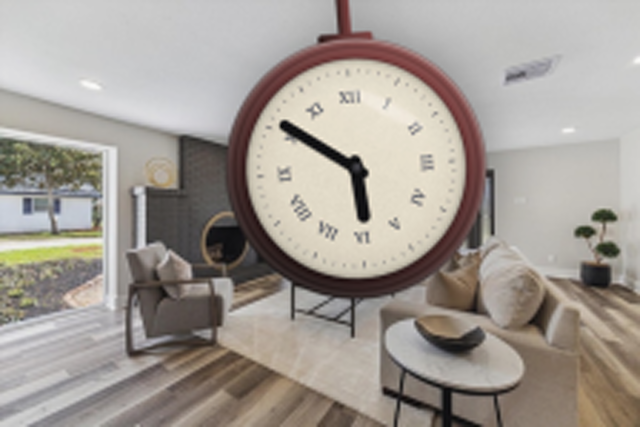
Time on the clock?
5:51
